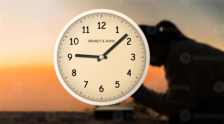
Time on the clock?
9:08
